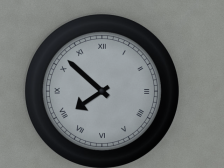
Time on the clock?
7:52
